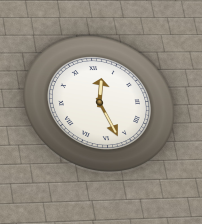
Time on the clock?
12:27
